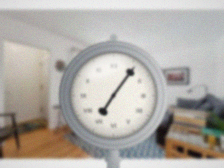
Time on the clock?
7:06
